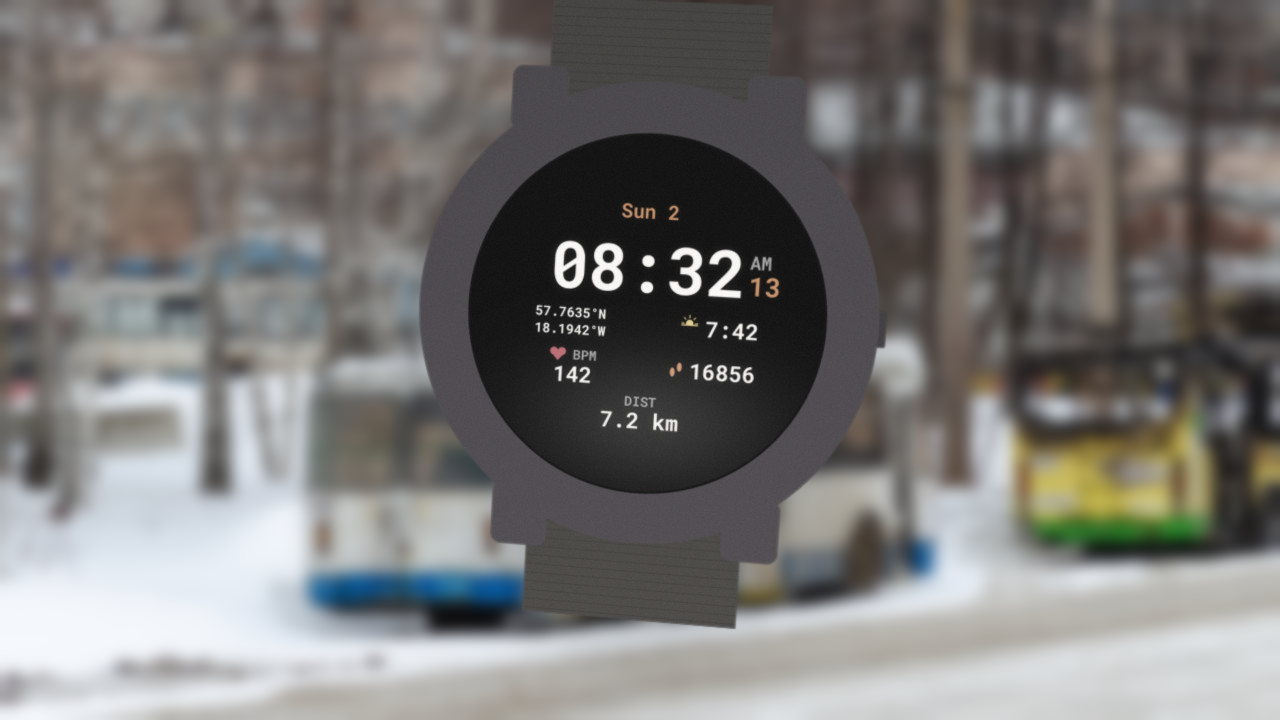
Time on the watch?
8:32:13
